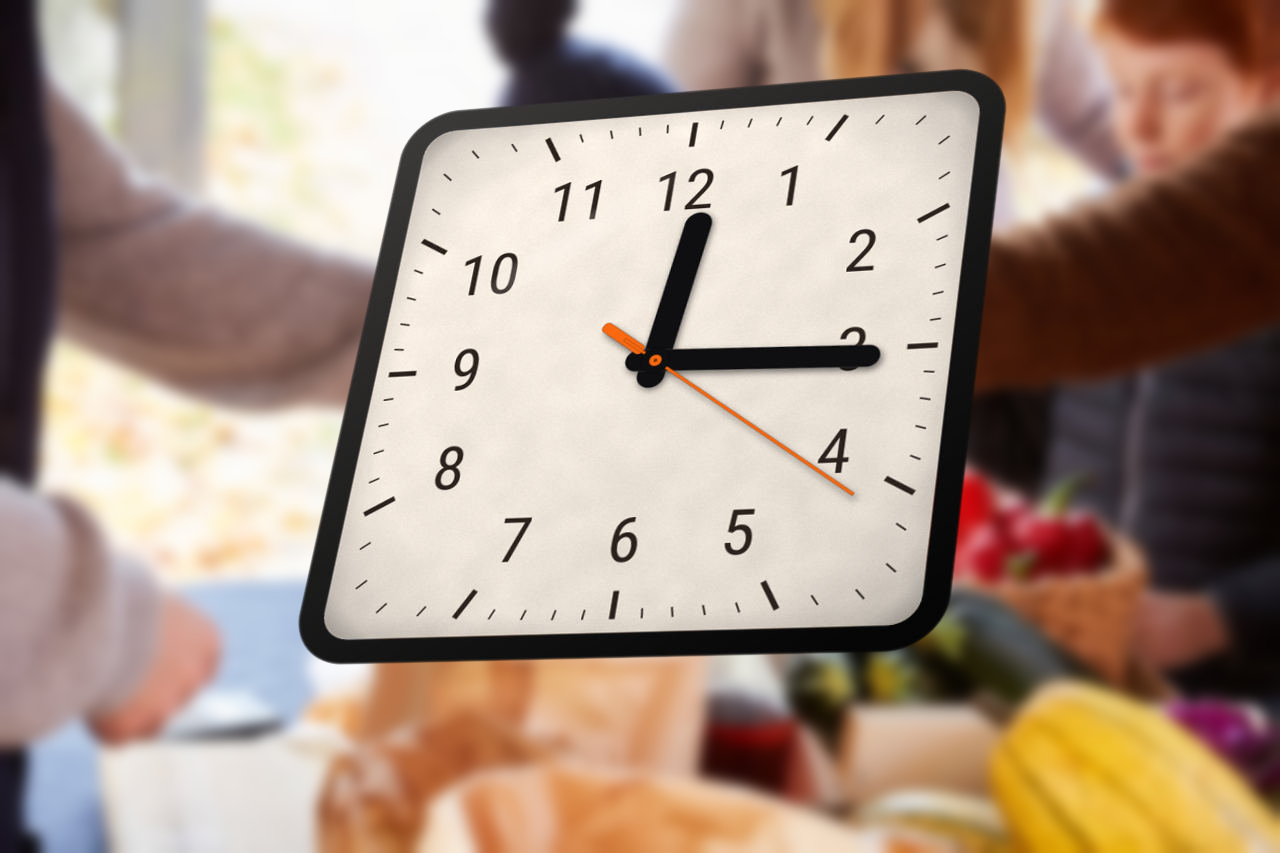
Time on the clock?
12:15:21
